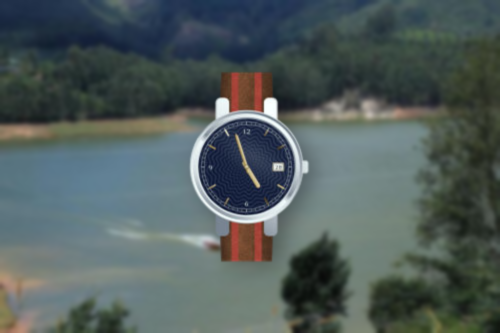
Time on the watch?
4:57
